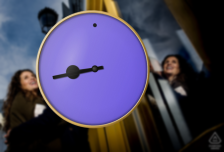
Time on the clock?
8:43
